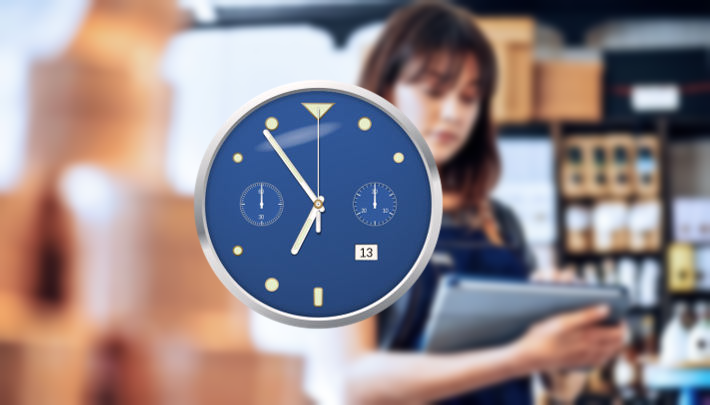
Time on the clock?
6:54
